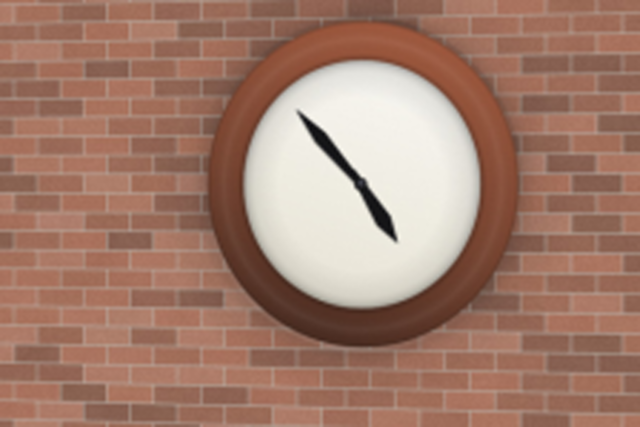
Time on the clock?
4:53
